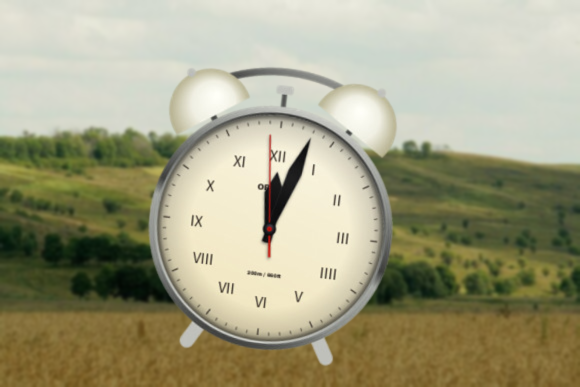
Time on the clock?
12:02:59
